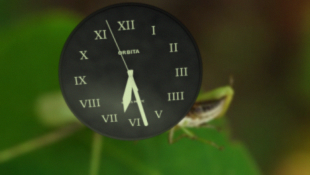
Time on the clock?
6:27:57
